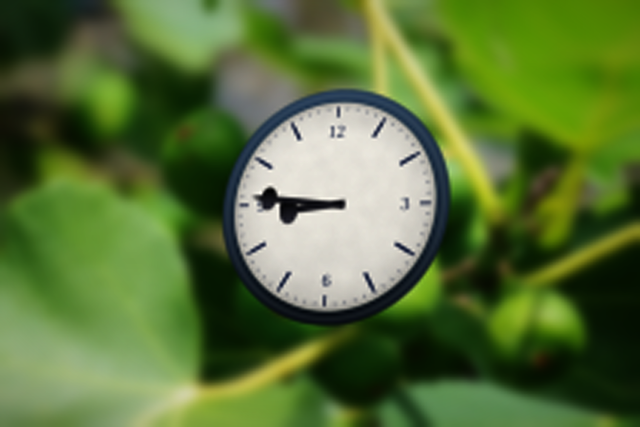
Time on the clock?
8:46
